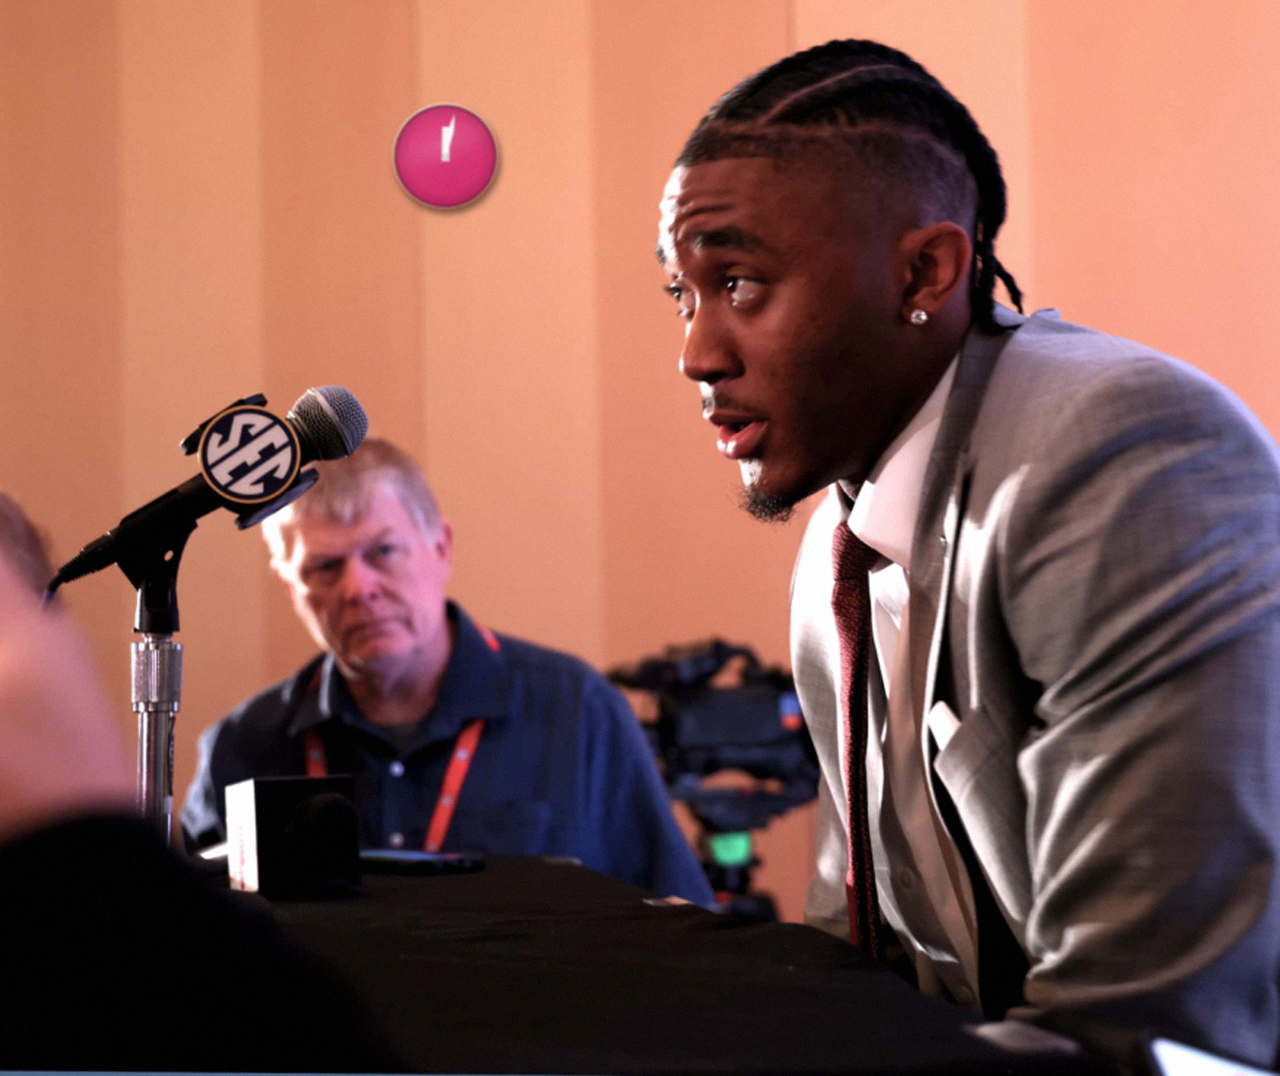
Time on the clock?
12:02
